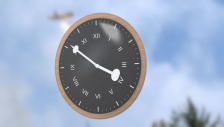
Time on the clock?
3:51
